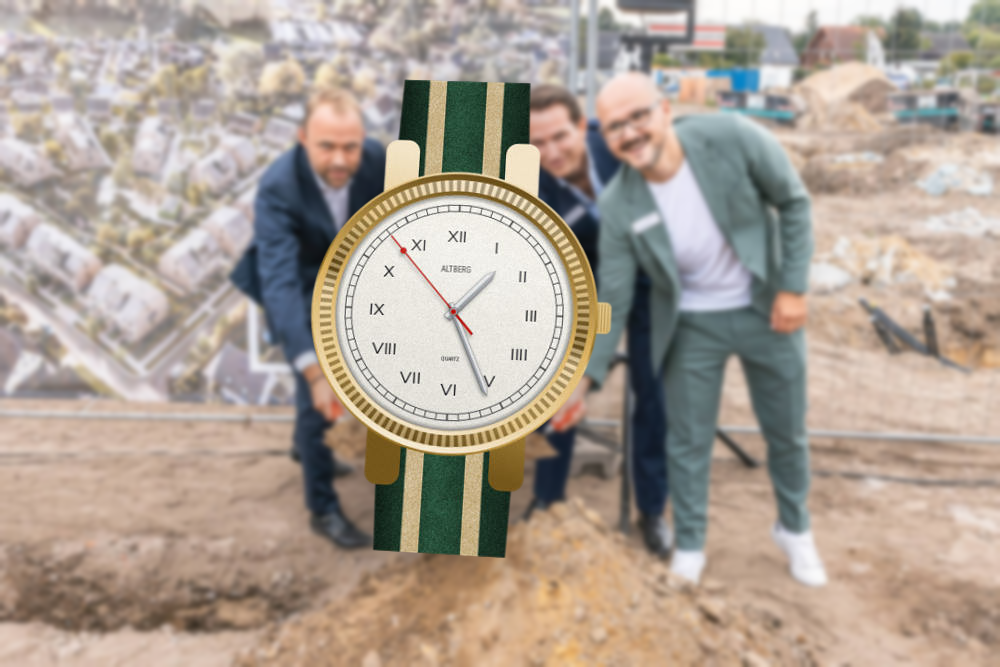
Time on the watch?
1:25:53
